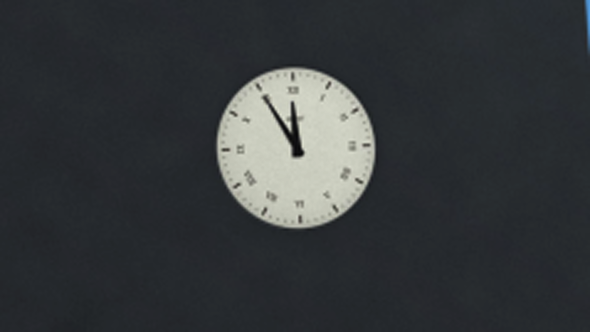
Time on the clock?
11:55
